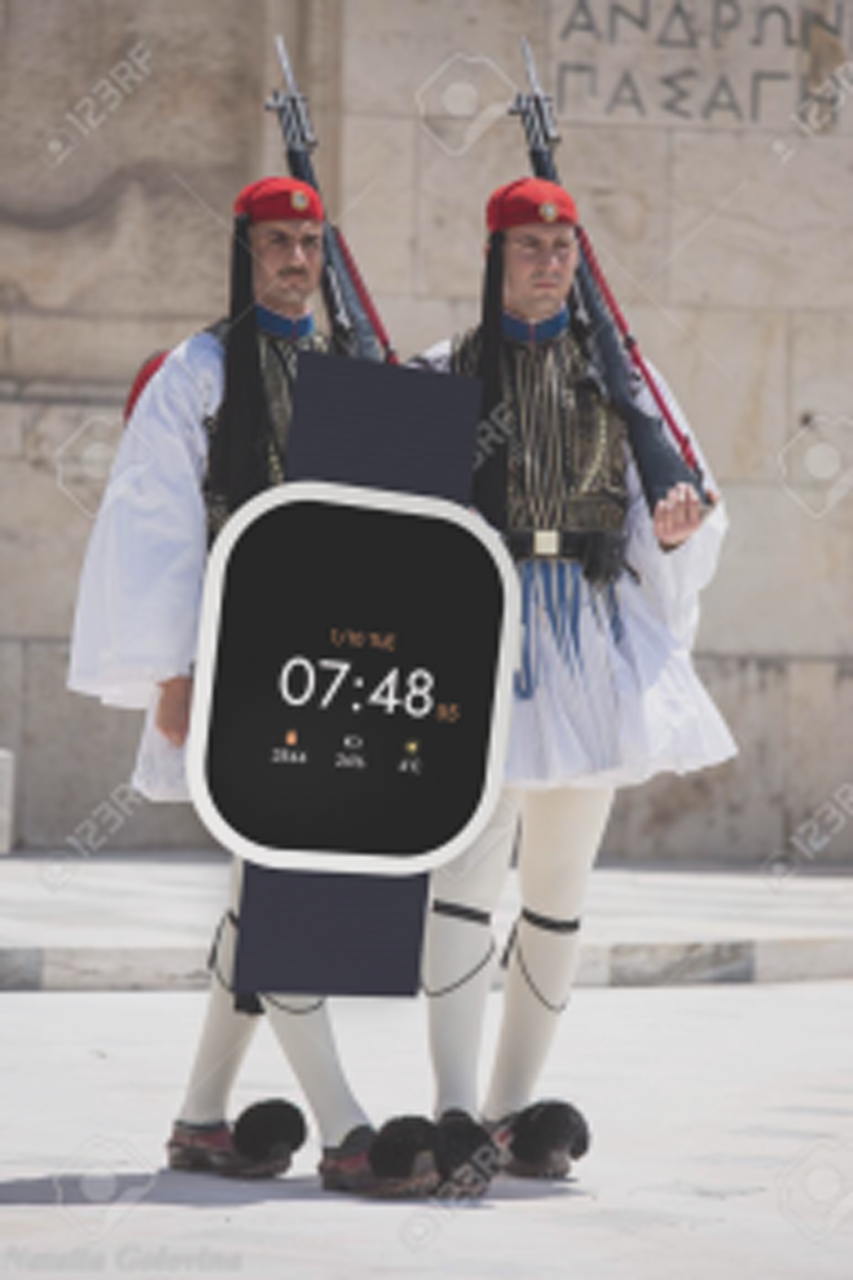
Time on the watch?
7:48
